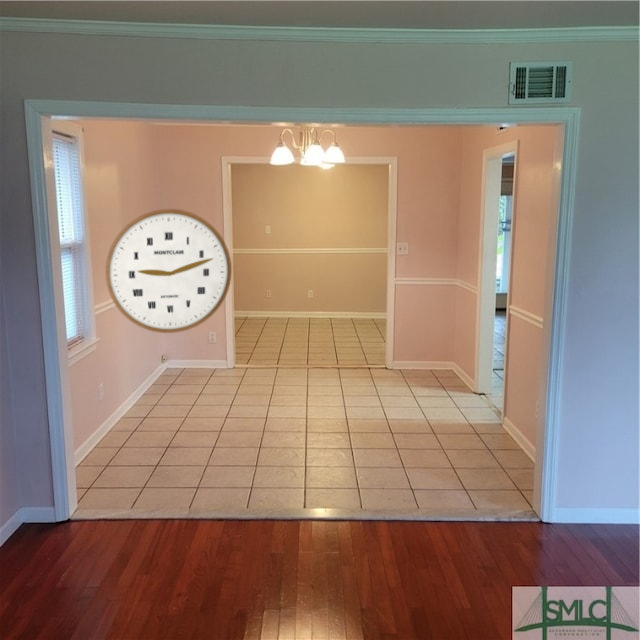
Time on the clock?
9:12
